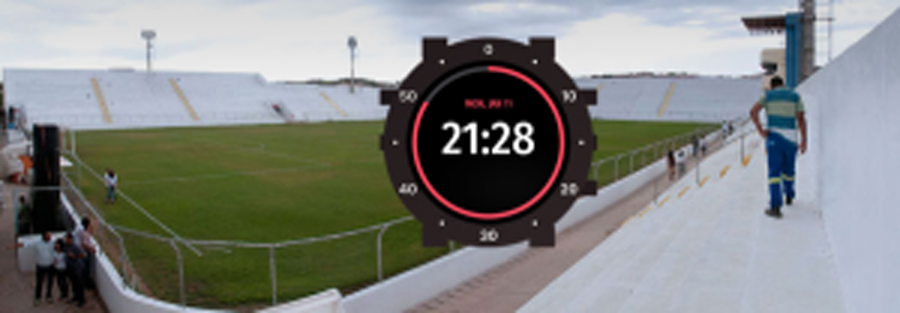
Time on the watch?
21:28
